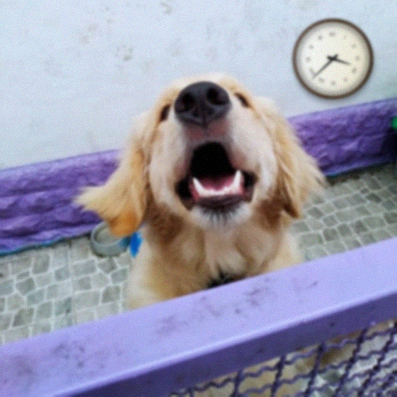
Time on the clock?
3:38
